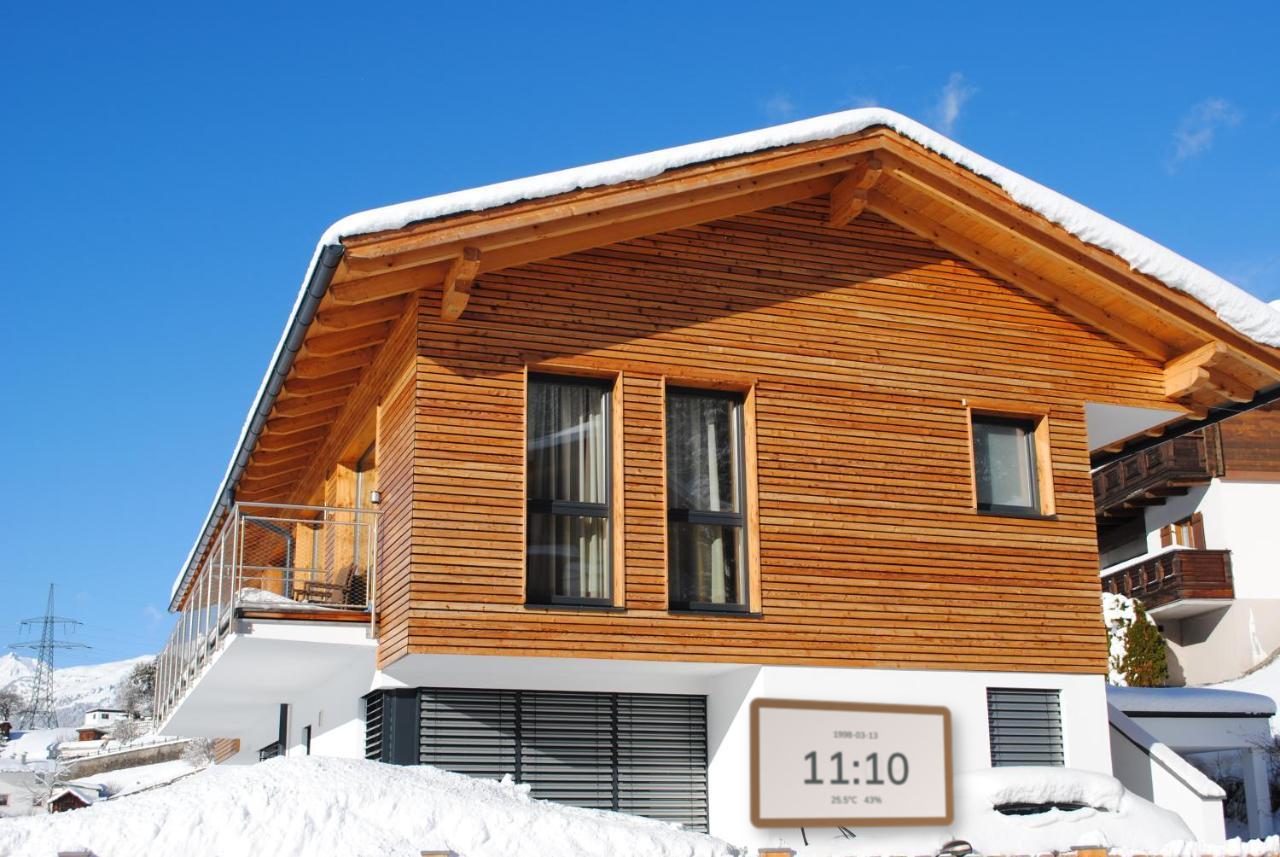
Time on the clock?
11:10
